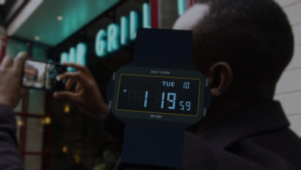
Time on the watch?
1:19
